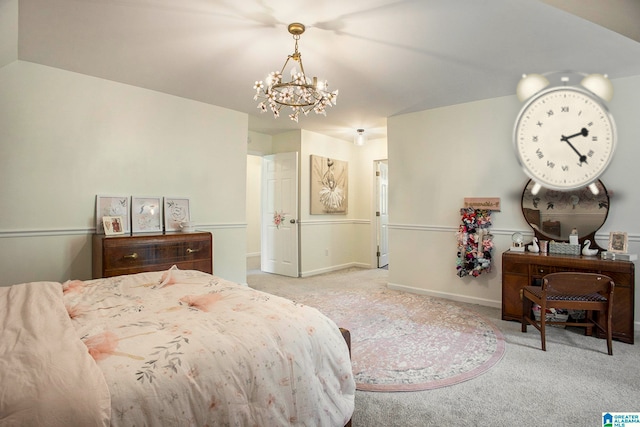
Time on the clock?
2:23
